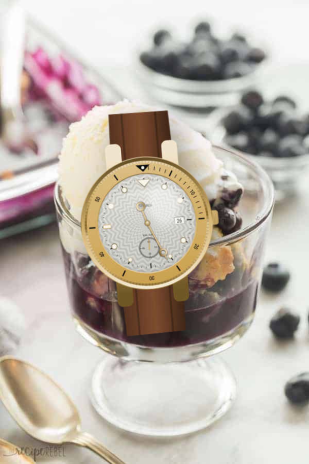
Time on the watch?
11:26
